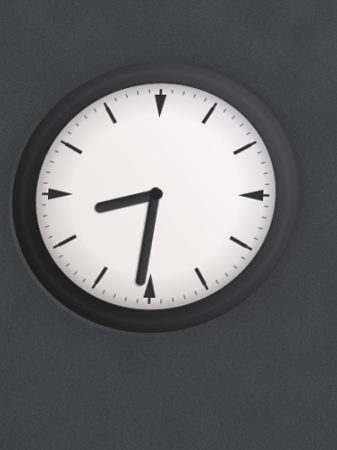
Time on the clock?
8:31
